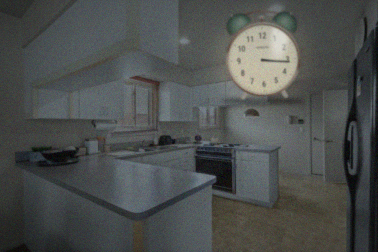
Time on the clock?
3:16
